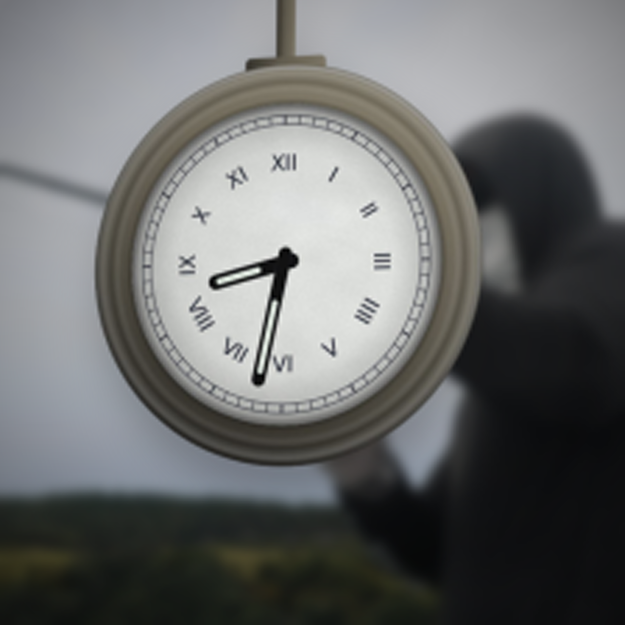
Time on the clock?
8:32
